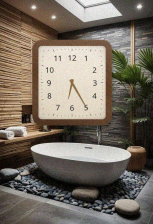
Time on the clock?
6:25
